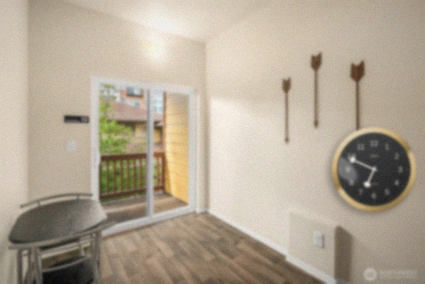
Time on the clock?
6:49
